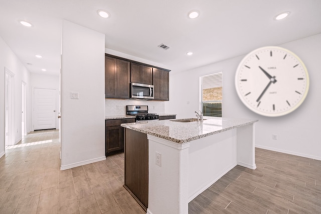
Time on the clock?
10:36
